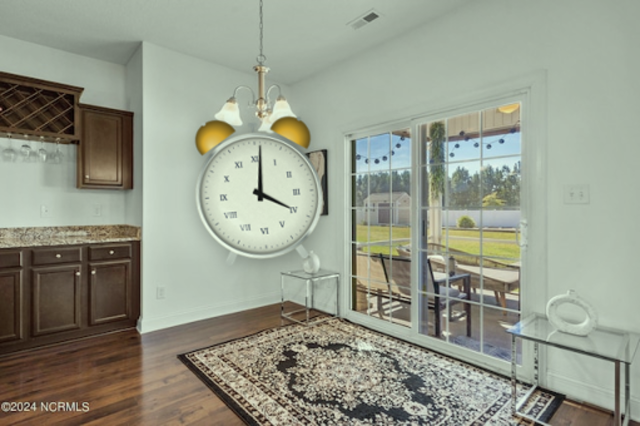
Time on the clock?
4:01
